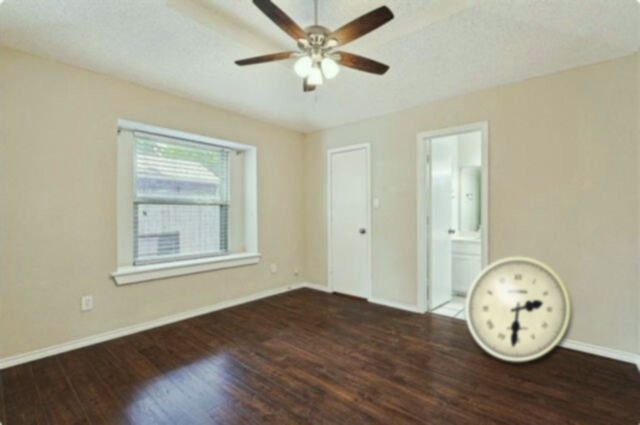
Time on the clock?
2:31
